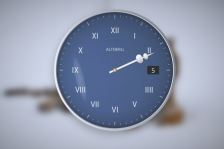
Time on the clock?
2:11
